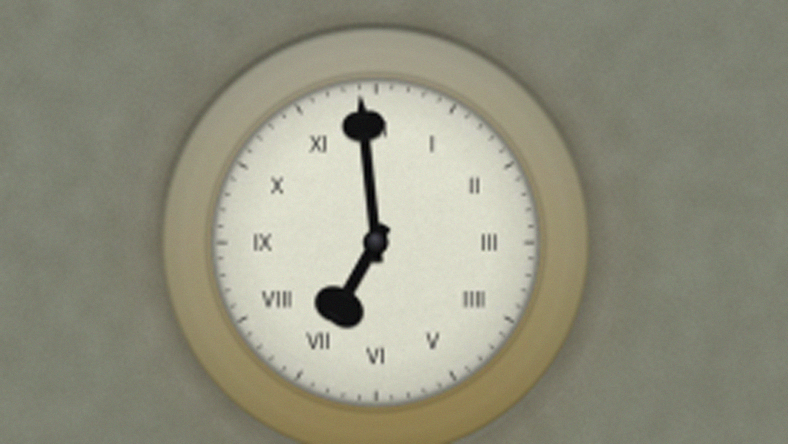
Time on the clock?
6:59
